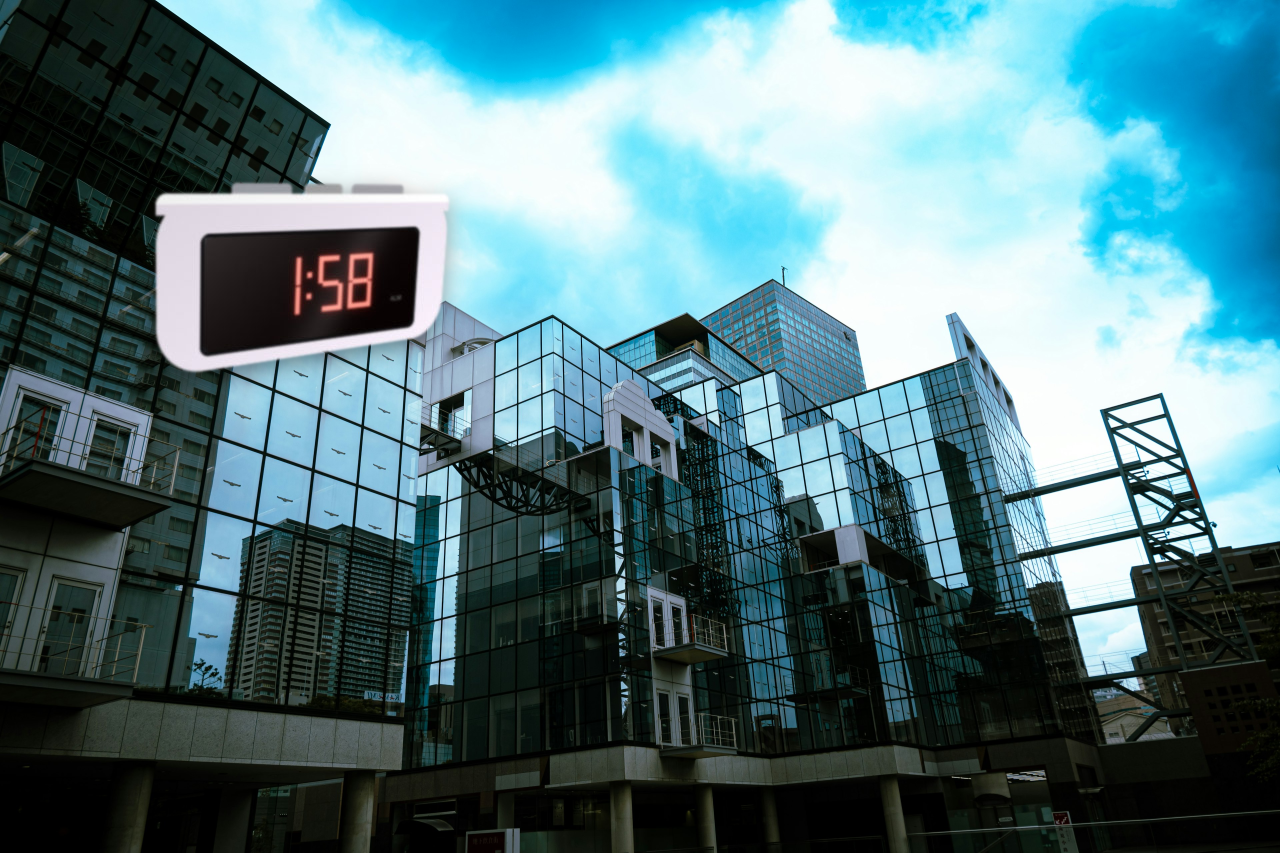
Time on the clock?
1:58
